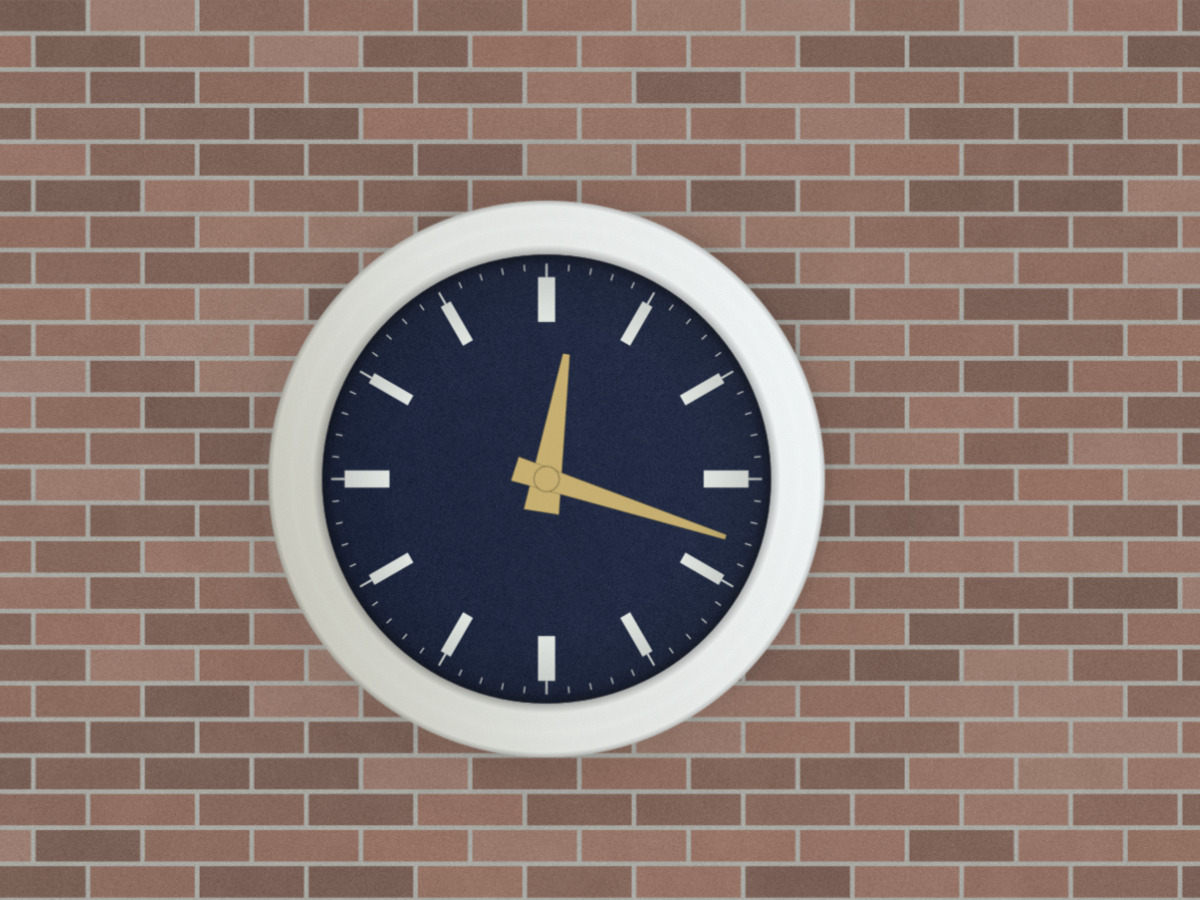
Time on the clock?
12:18
